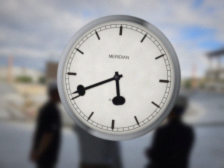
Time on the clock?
5:41
